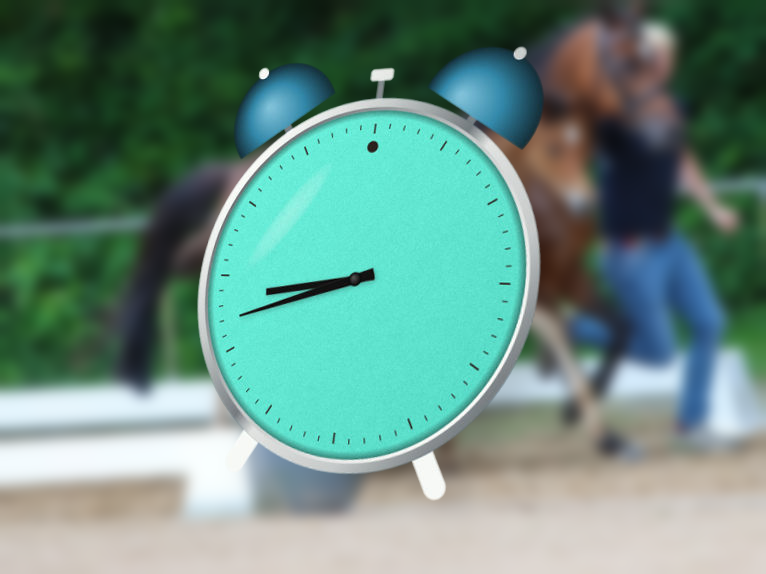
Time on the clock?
8:42
